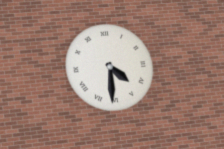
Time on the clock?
4:31
